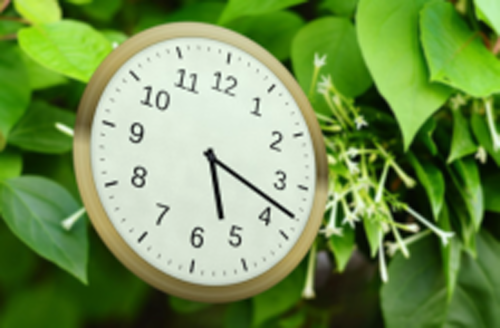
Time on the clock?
5:18
